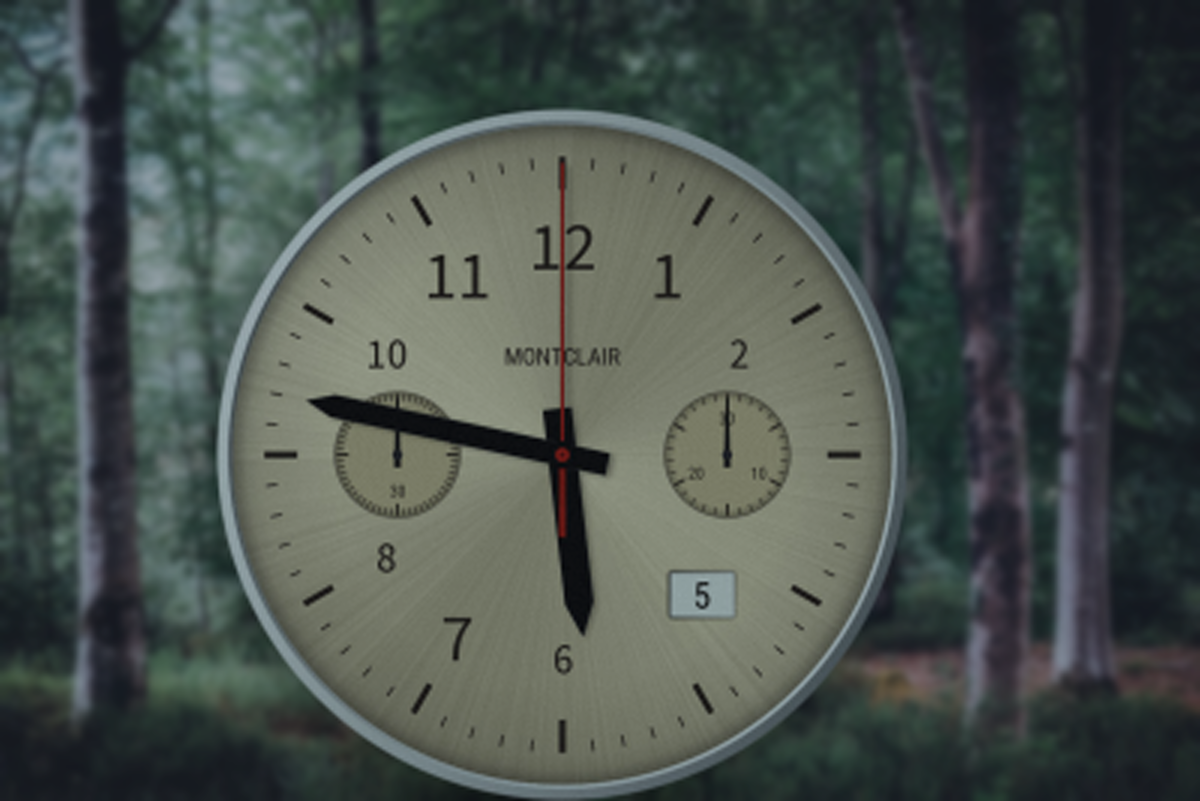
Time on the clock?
5:47
